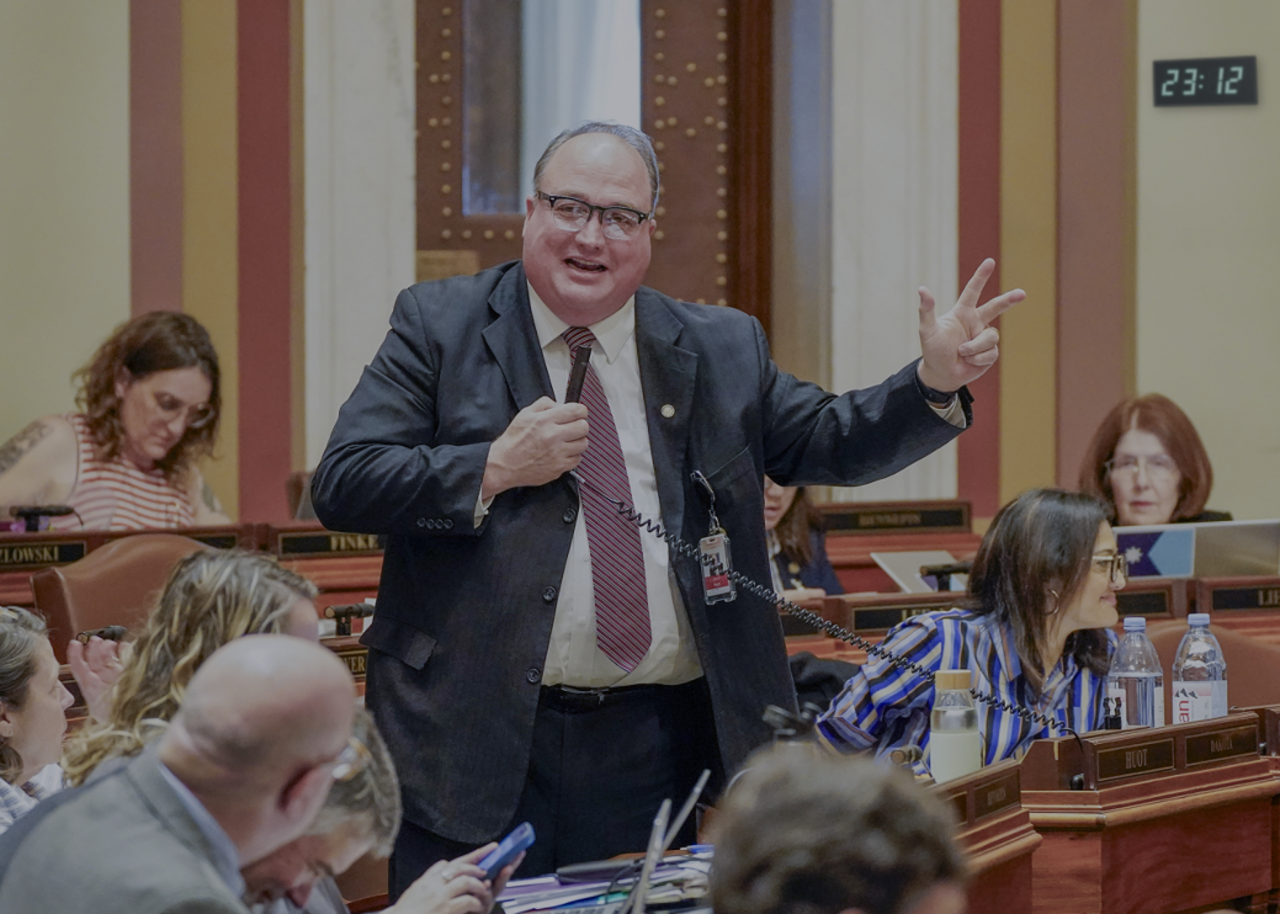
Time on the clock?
23:12
